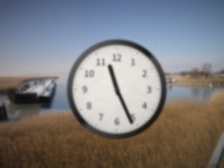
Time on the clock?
11:26
